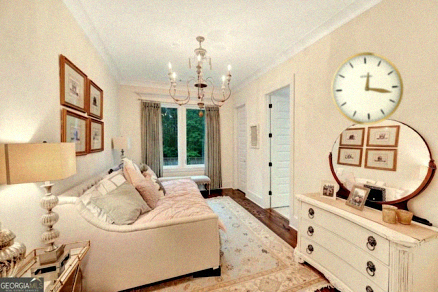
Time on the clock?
12:17
